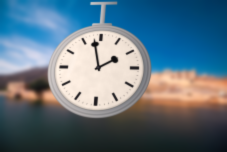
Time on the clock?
1:58
